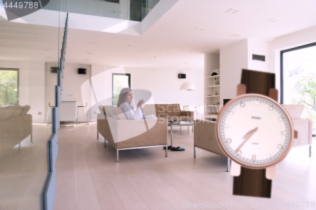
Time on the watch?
7:36
